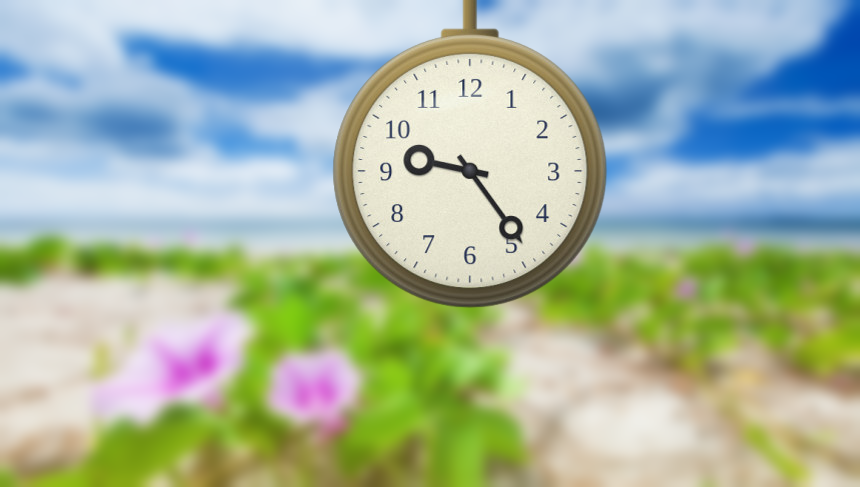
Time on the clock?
9:24
